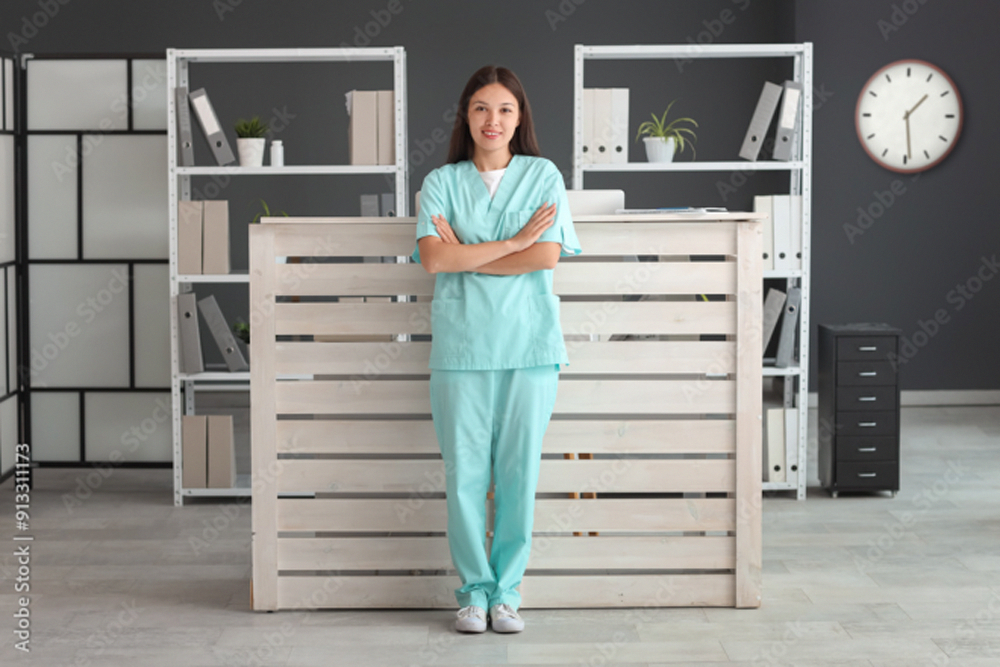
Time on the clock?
1:29
